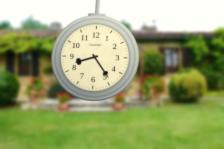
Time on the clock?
8:24
